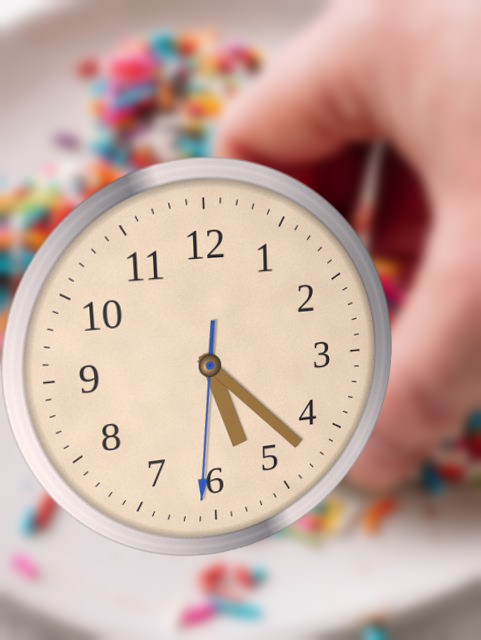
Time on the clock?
5:22:31
